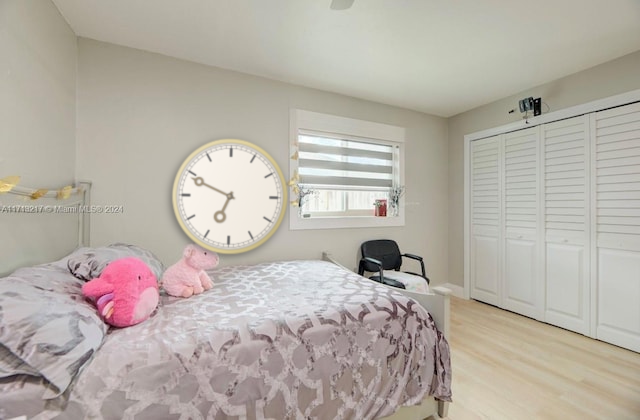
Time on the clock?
6:49
